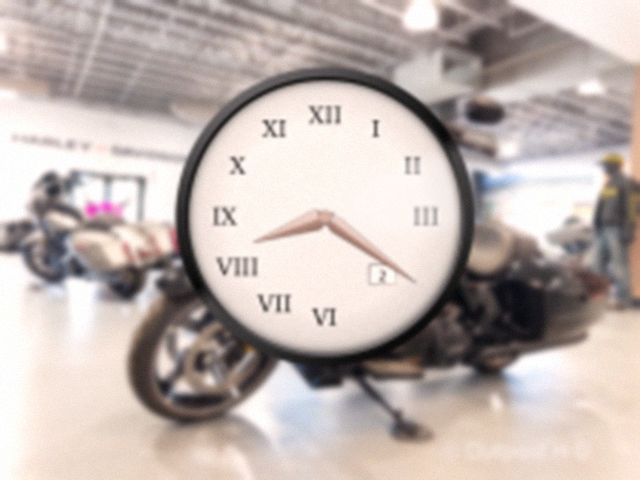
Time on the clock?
8:21
